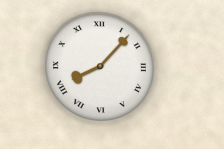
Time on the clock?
8:07
